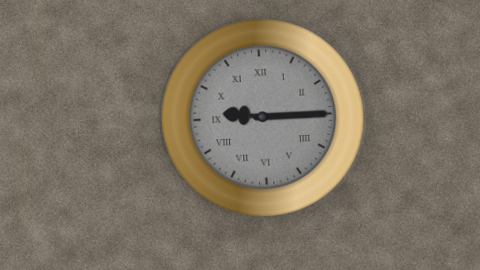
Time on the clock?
9:15
